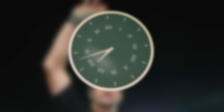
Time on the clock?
7:43
